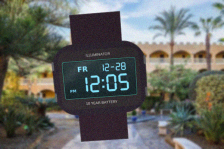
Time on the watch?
12:05
